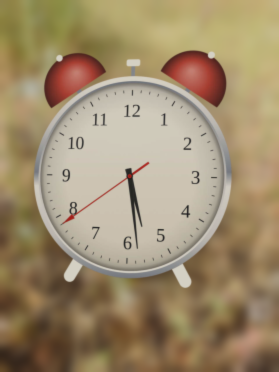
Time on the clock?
5:28:39
